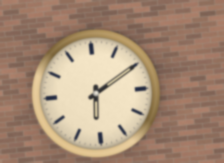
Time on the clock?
6:10
